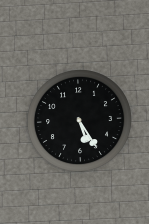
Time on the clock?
5:25
